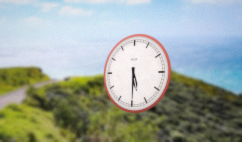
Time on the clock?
5:30
